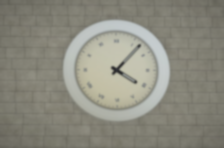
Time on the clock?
4:07
